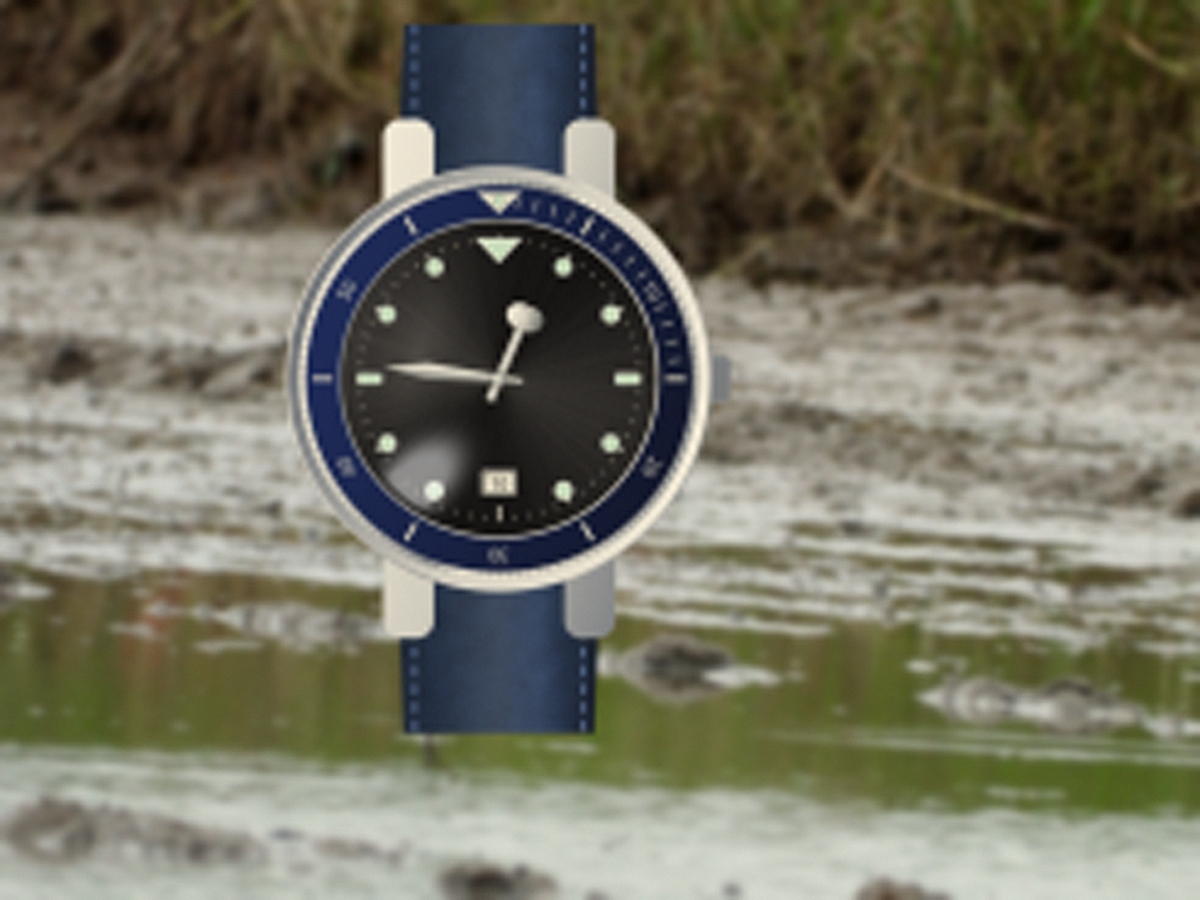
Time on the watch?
12:46
